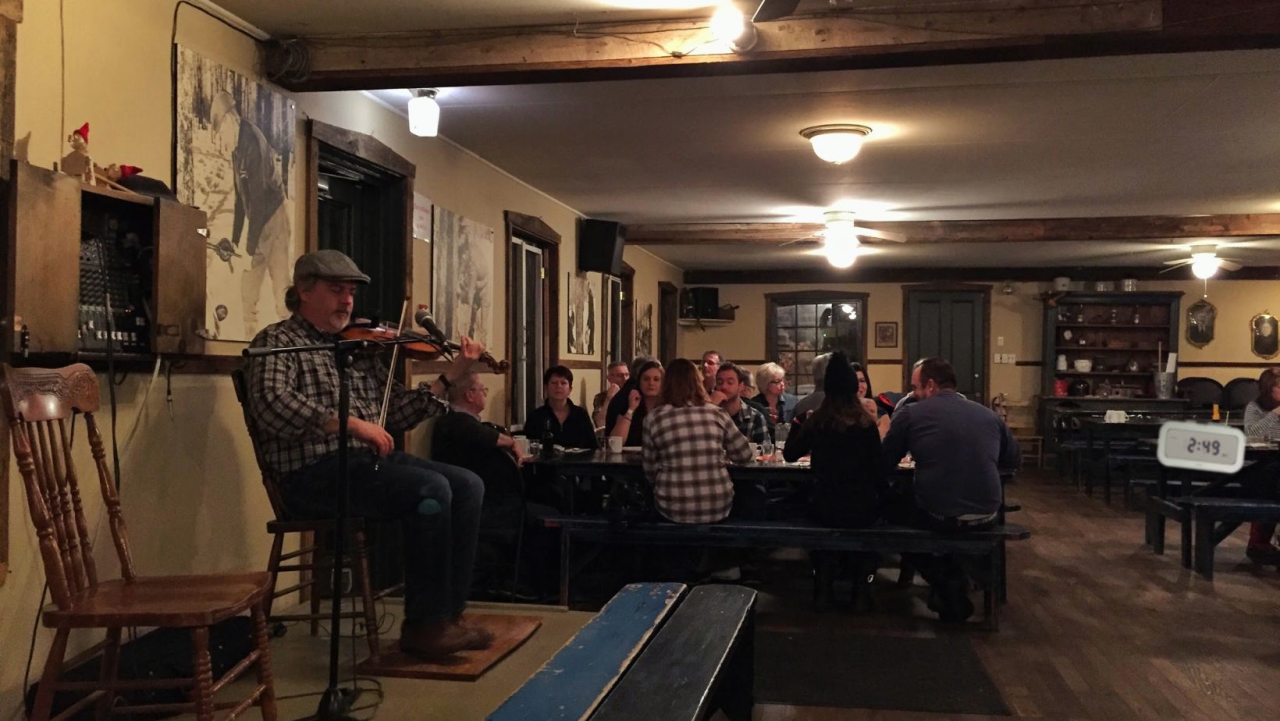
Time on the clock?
2:49
